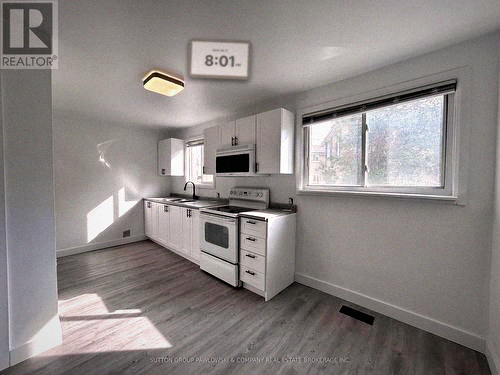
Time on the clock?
8:01
